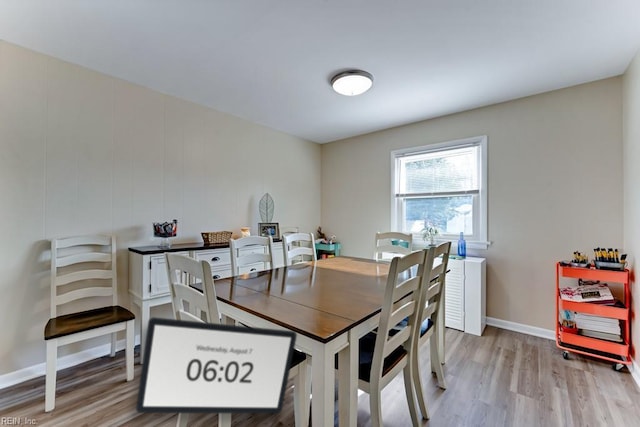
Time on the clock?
6:02
